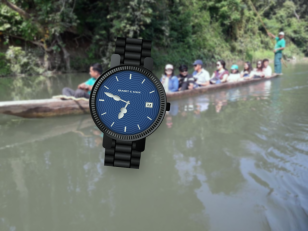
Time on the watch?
6:48
